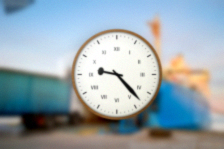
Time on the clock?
9:23
